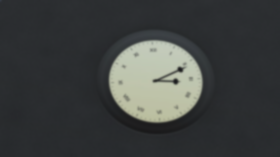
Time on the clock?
3:11
